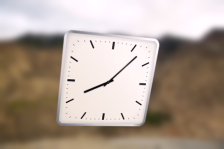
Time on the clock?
8:07
